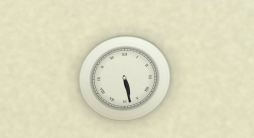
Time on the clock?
5:28
